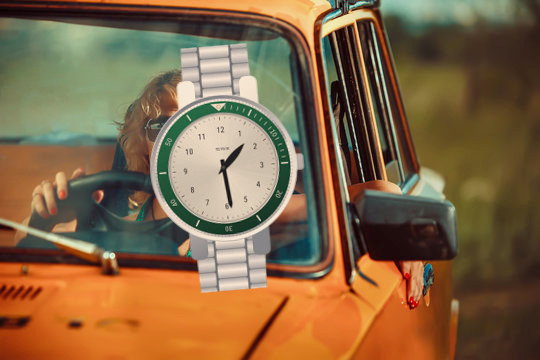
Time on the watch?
1:29
